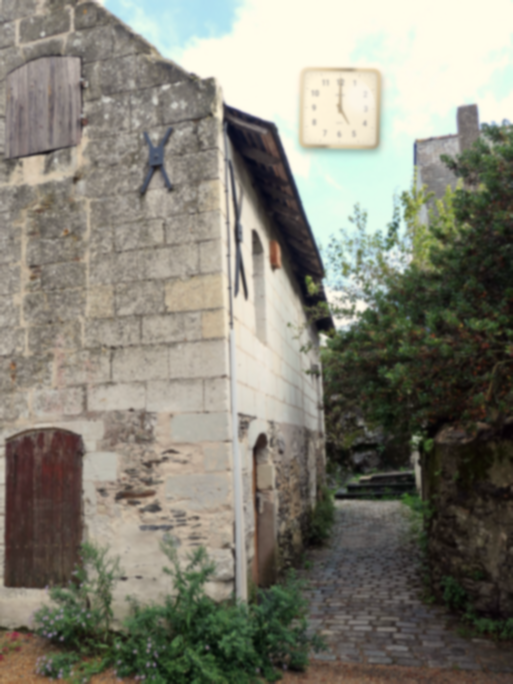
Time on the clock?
5:00
